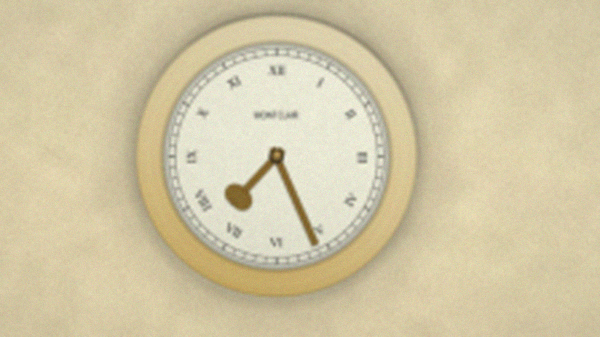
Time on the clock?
7:26
